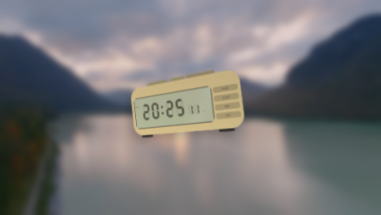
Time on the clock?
20:25:11
